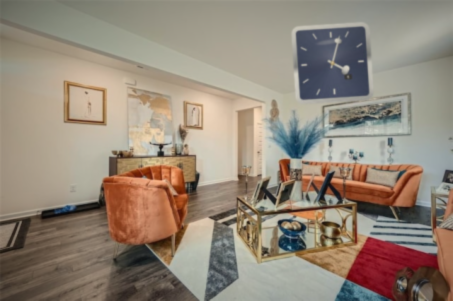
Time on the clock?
4:03
